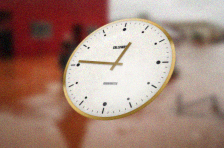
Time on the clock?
12:46
